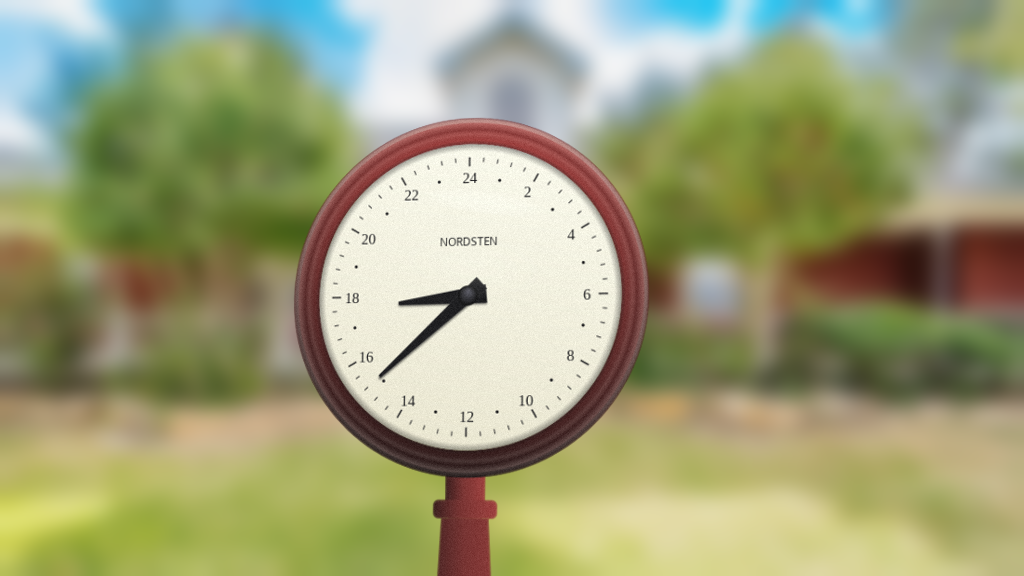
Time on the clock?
17:38
